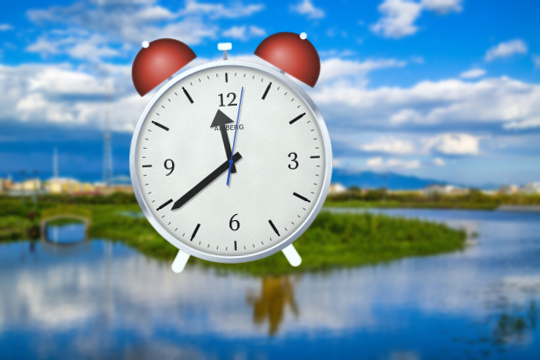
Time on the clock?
11:39:02
